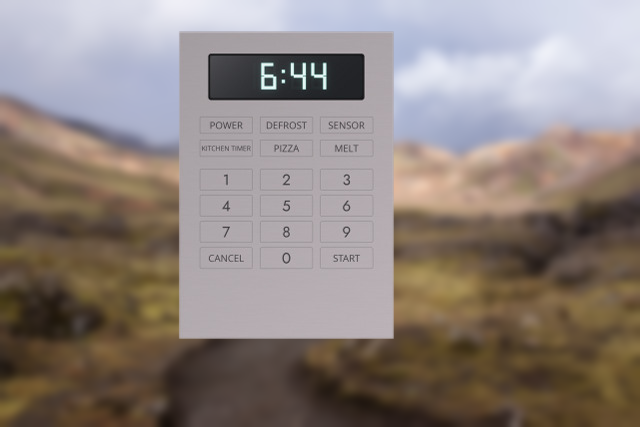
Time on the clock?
6:44
